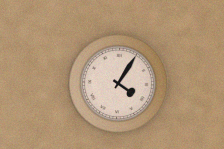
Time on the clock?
4:05
